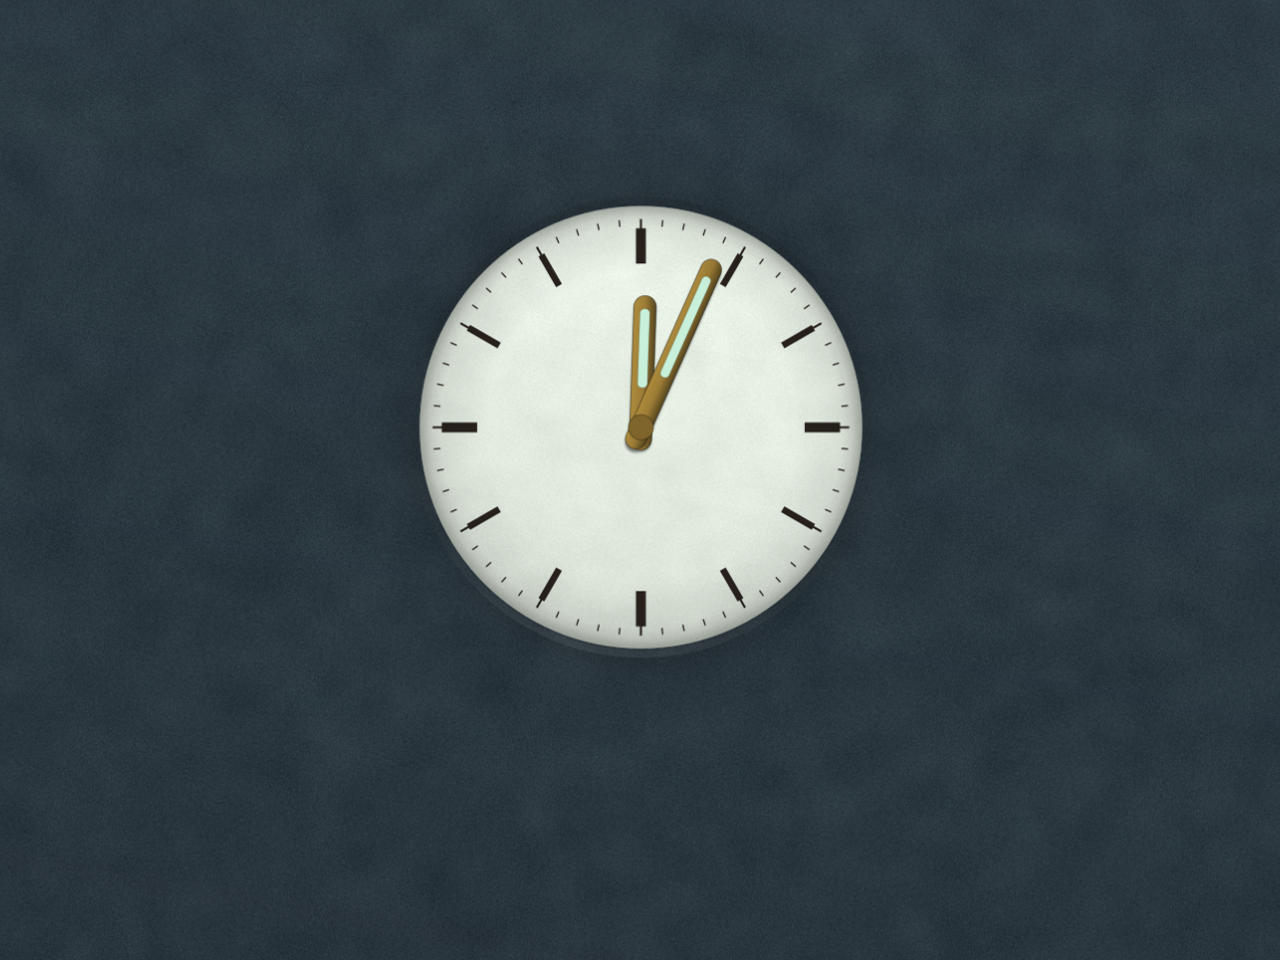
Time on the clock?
12:04
